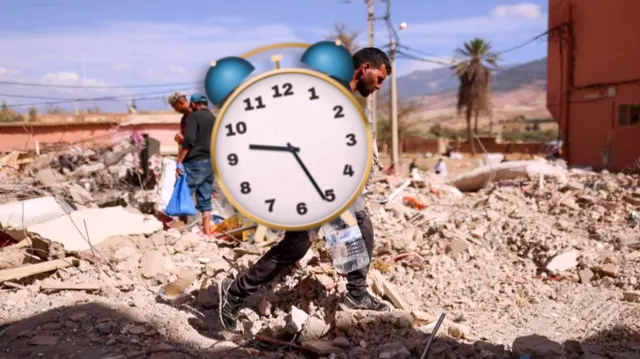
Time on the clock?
9:26
